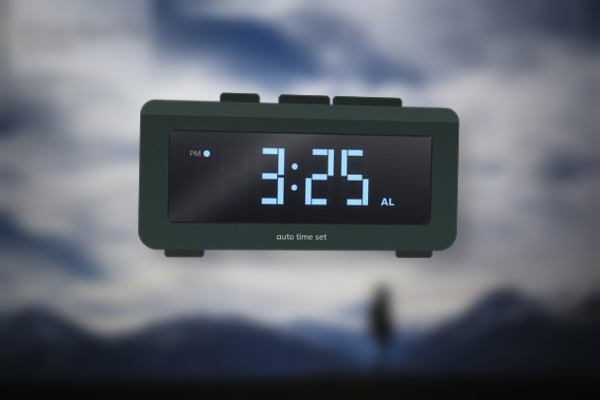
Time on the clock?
3:25
